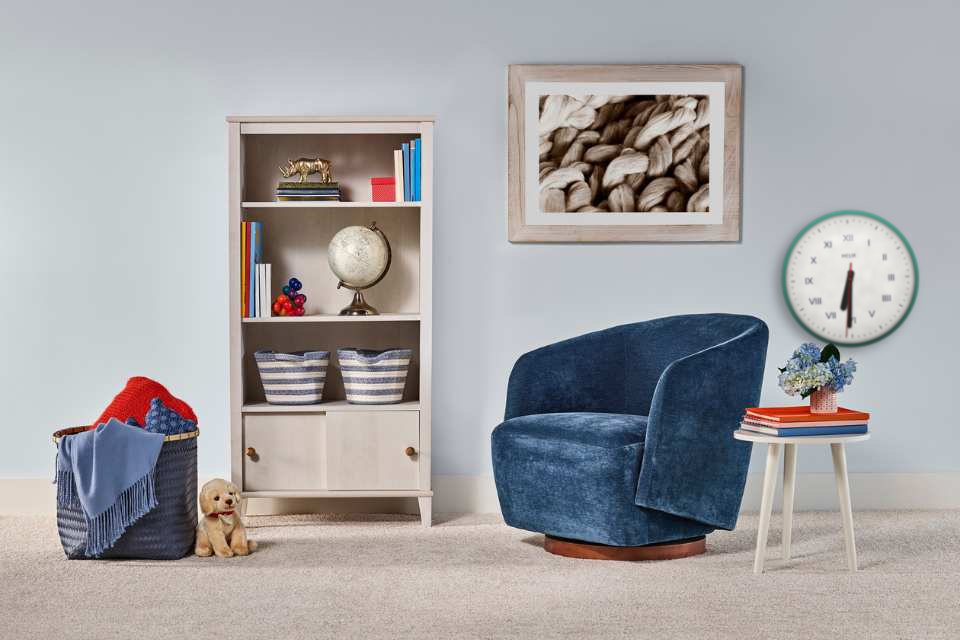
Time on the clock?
6:30:31
